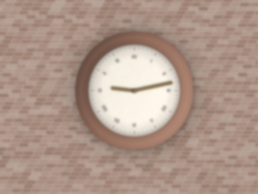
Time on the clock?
9:13
